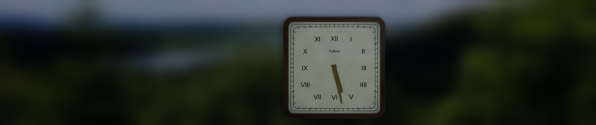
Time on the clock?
5:28
